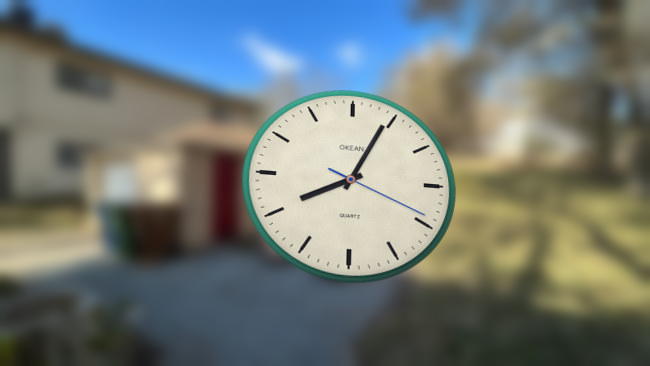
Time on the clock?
8:04:19
